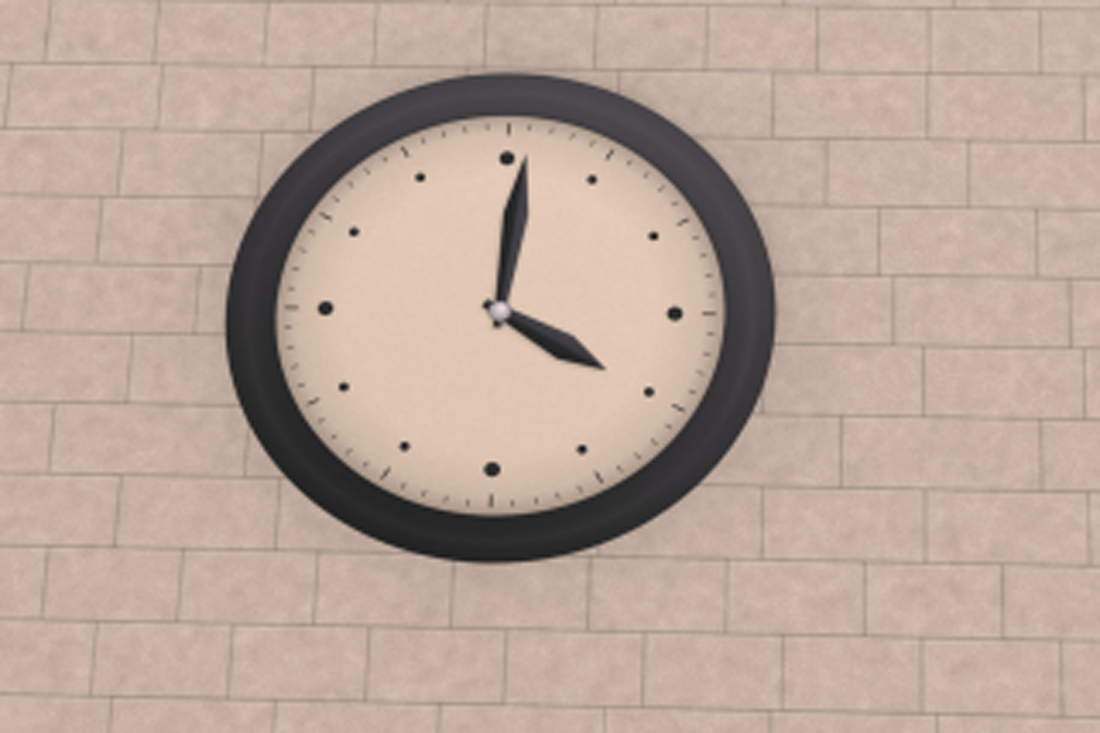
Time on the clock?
4:01
